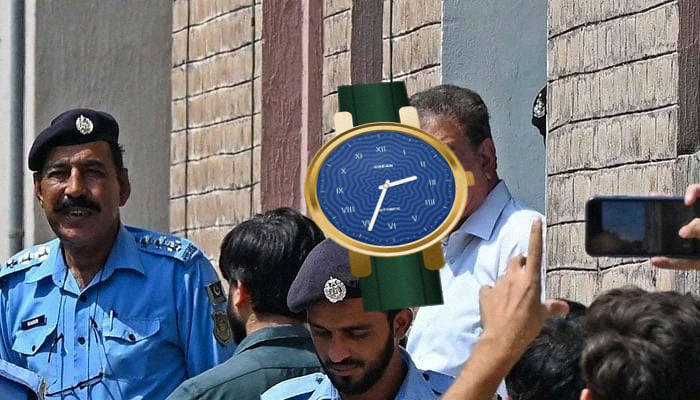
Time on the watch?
2:34
